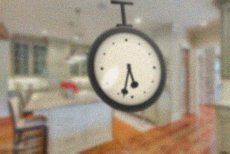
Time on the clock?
5:33
